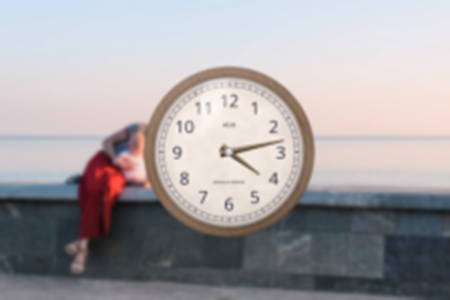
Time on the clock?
4:13
